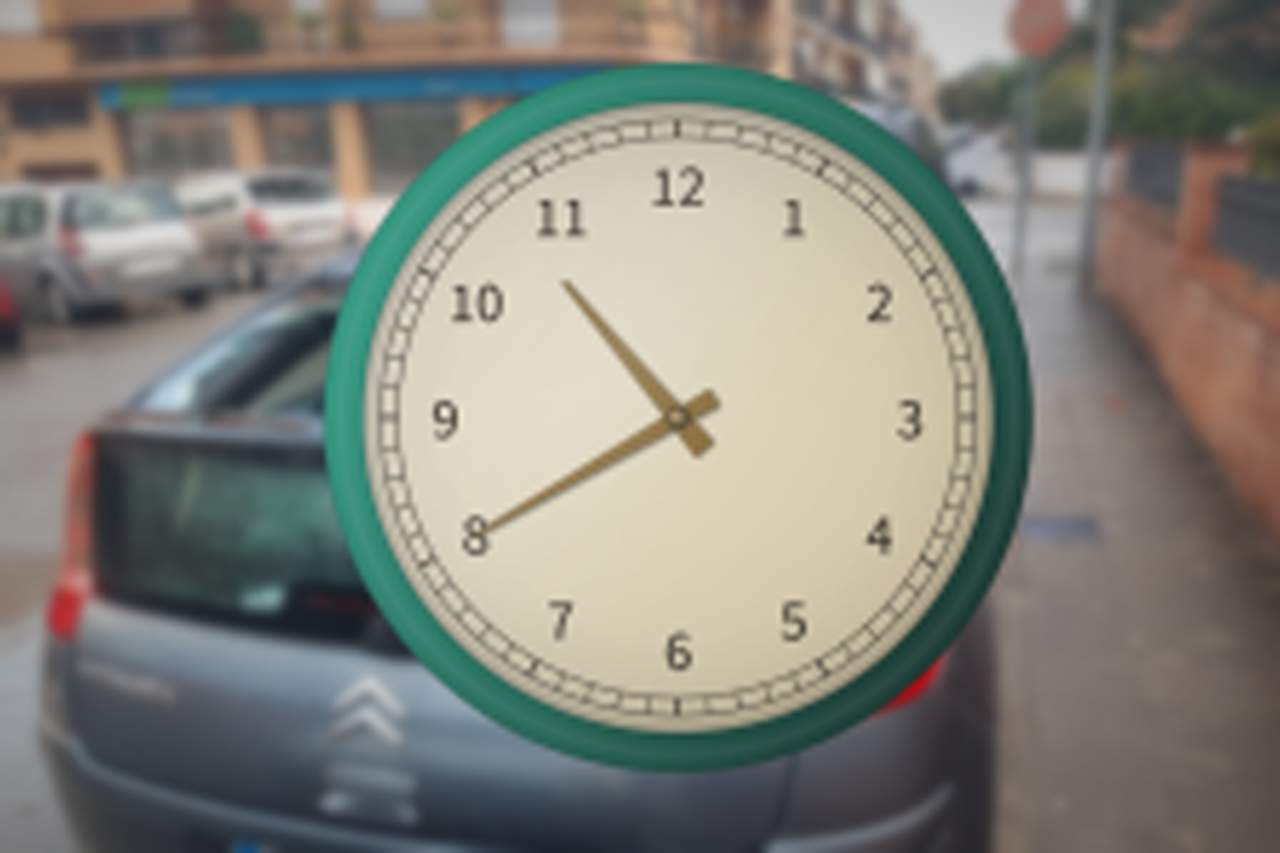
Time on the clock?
10:40
